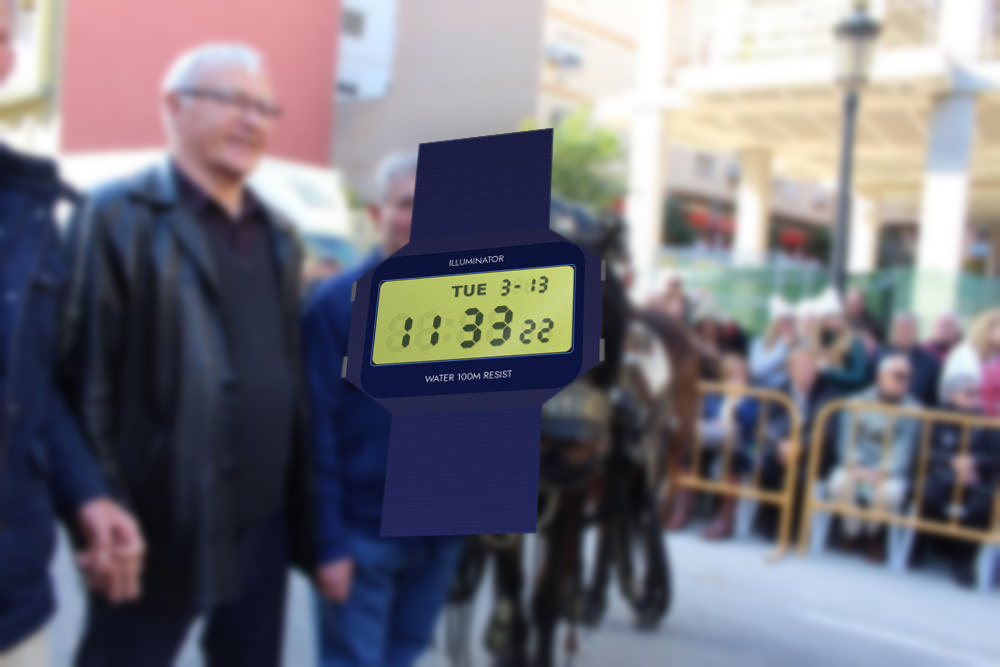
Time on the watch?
11:33:22
